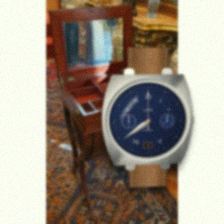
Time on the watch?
7:39
